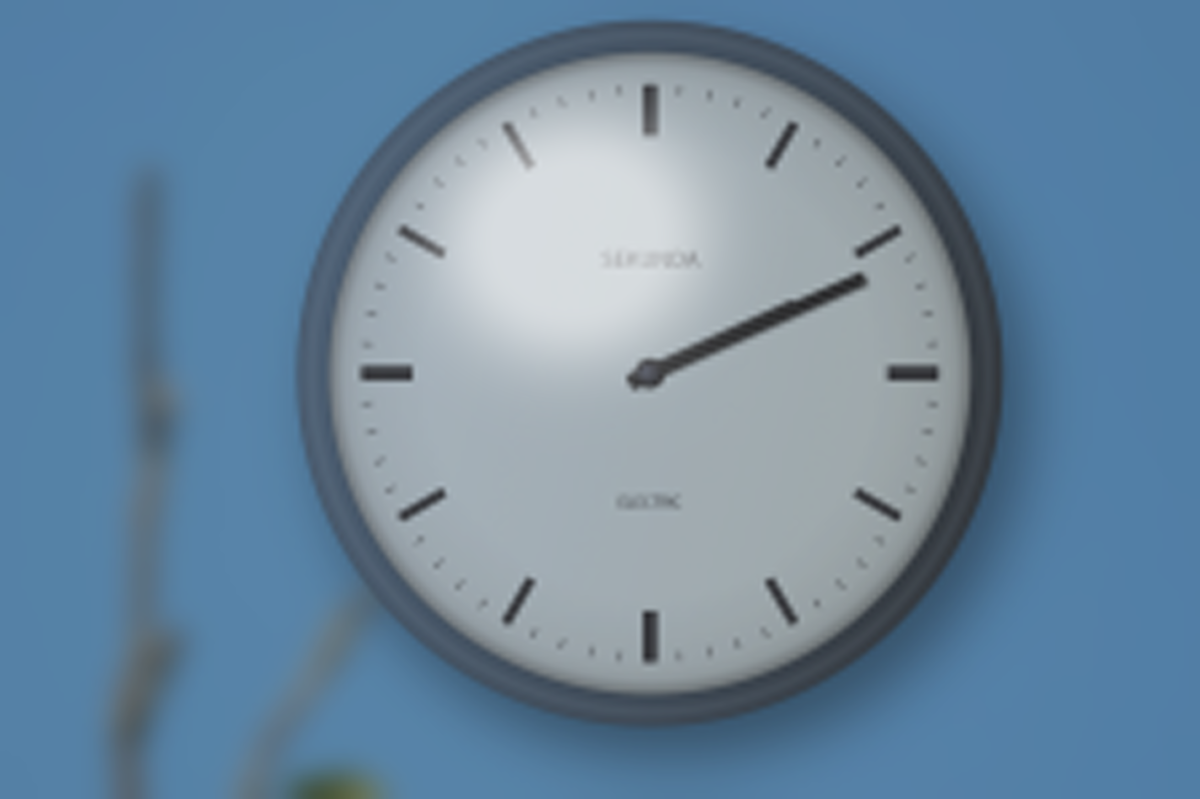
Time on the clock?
2:11
